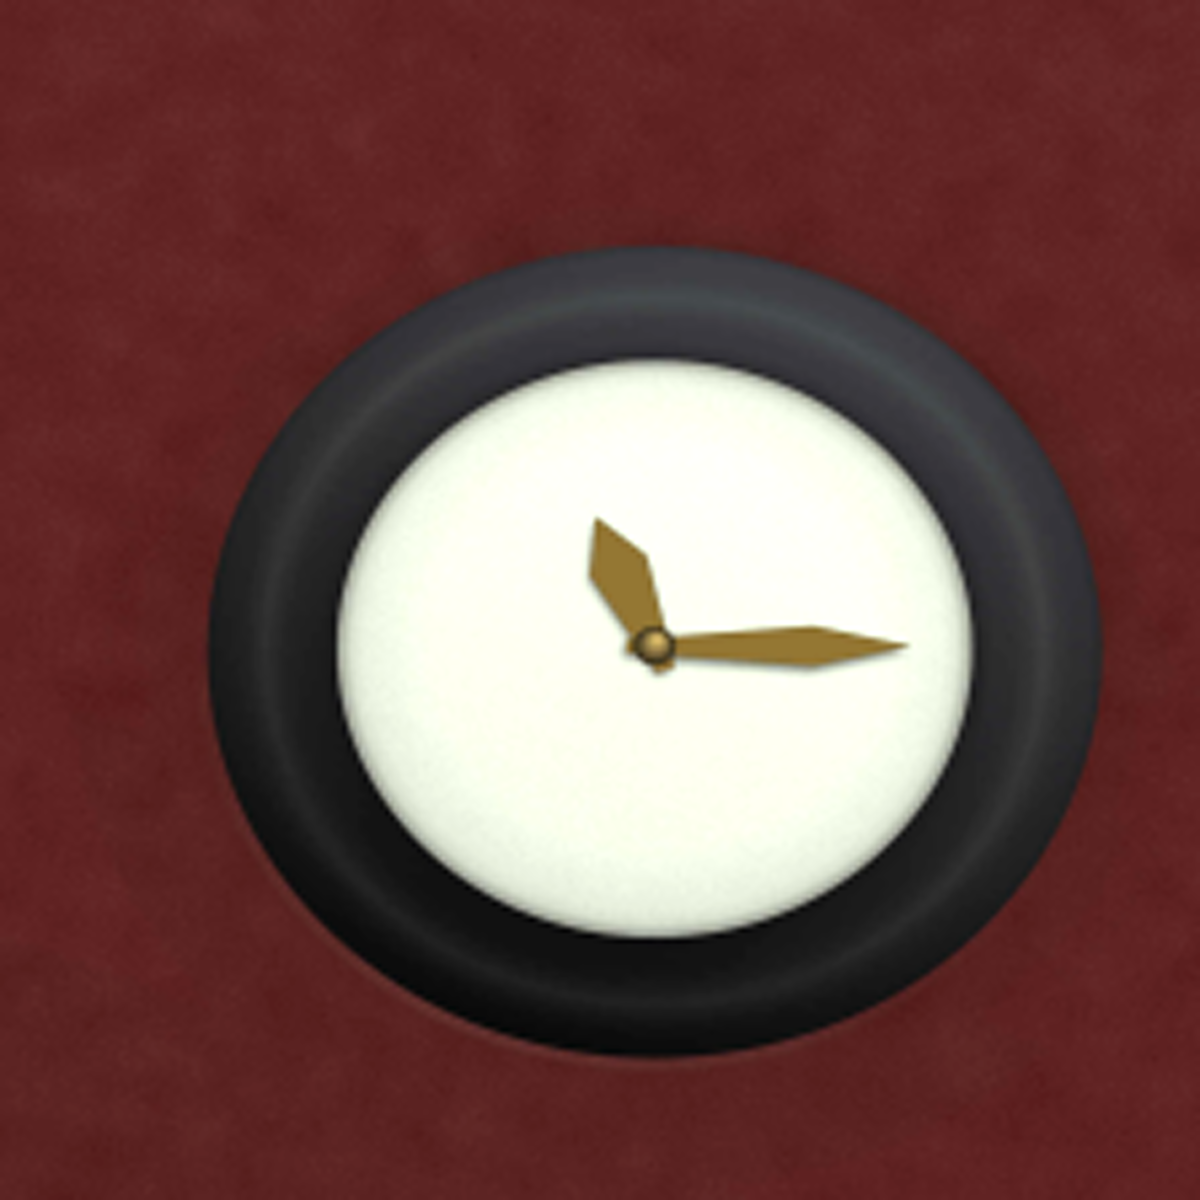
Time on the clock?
11:15
